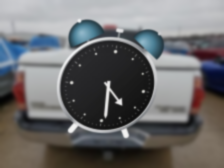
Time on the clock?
4:29
